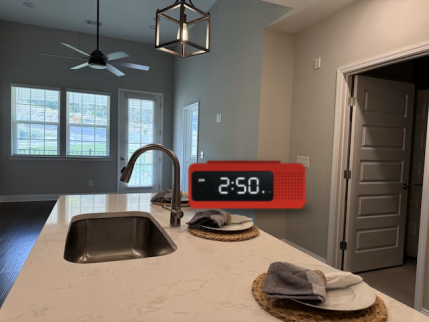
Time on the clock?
2:50
